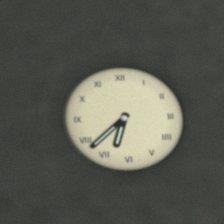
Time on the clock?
6:38
